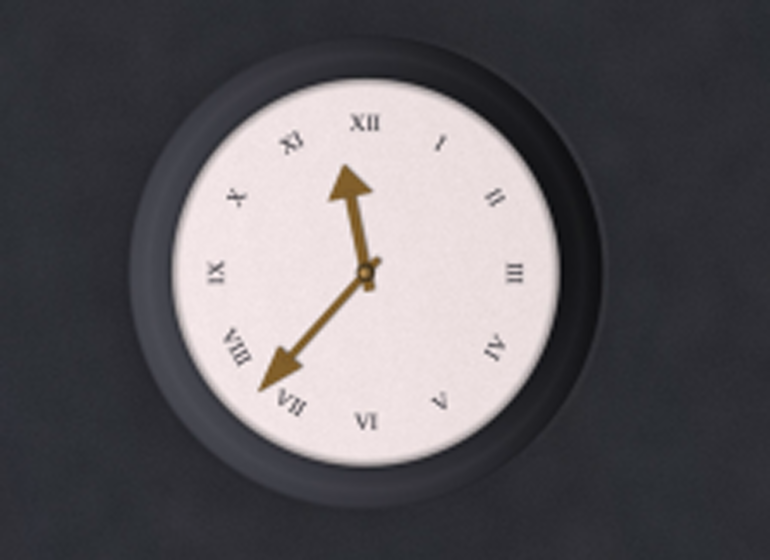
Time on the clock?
11:37
